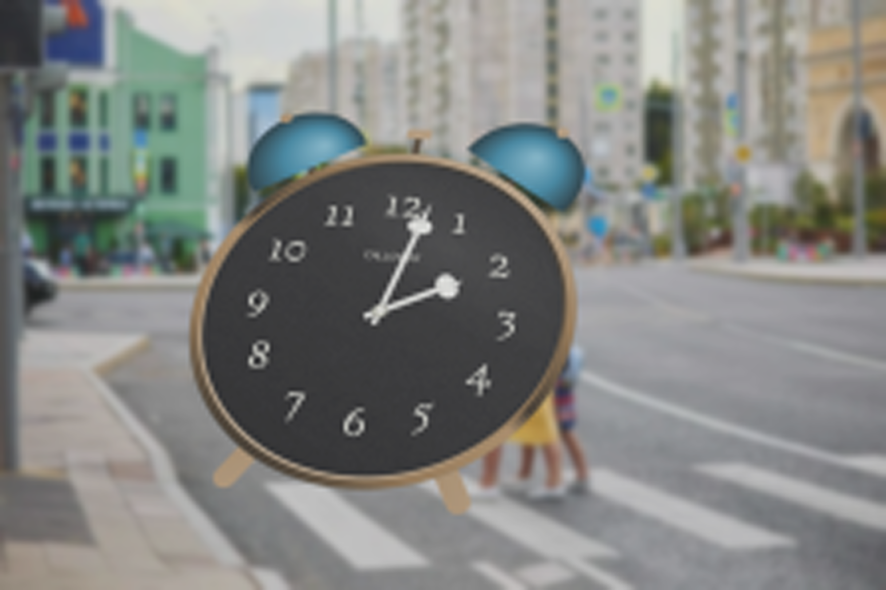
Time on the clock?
2:02
